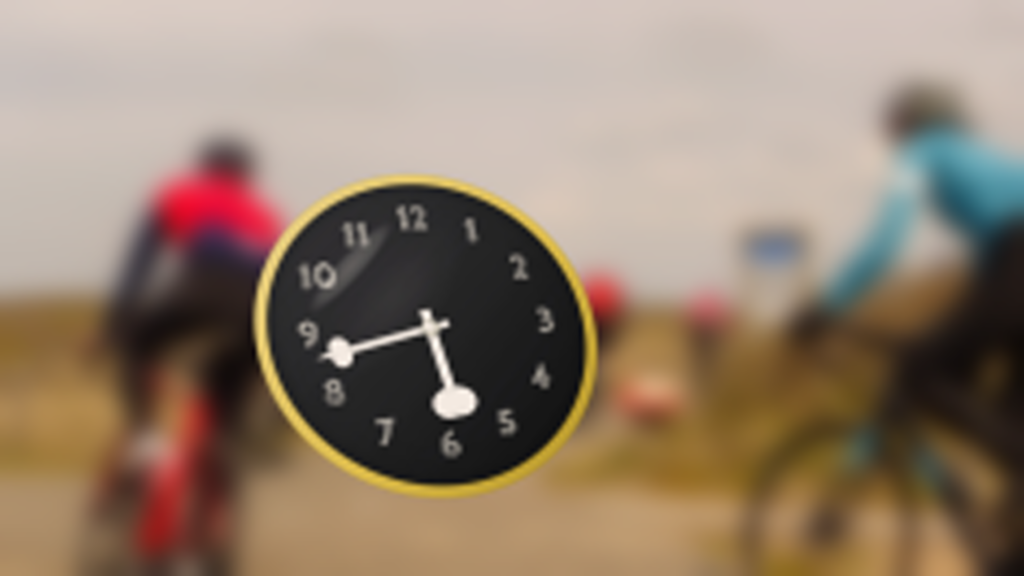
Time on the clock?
5:43
